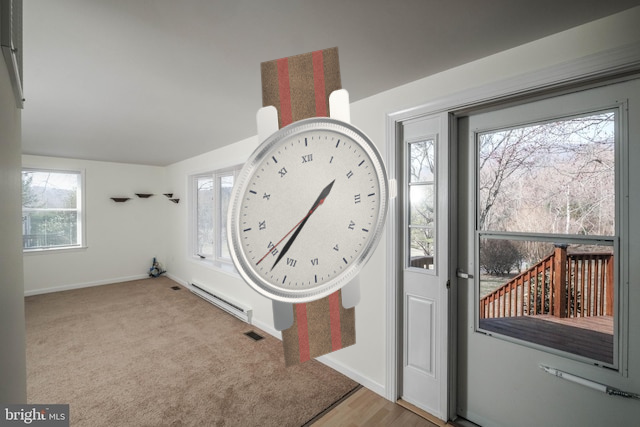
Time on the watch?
1:37:40
